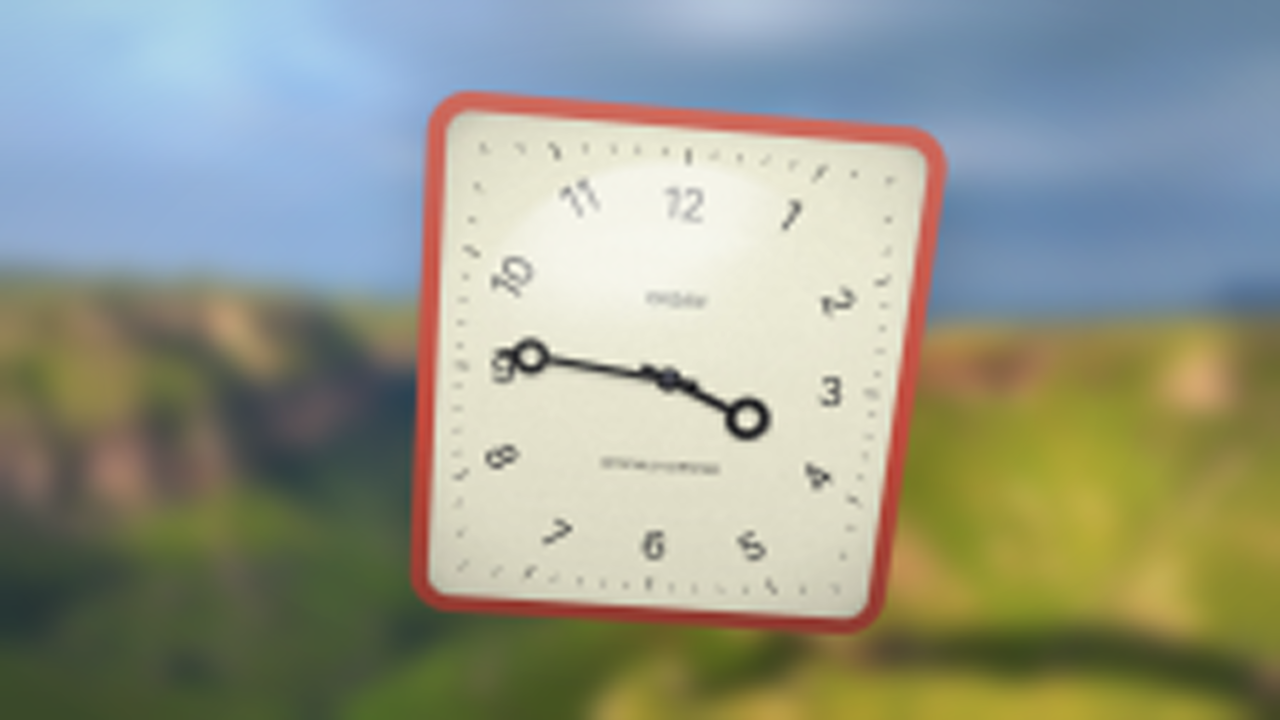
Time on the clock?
3:46
